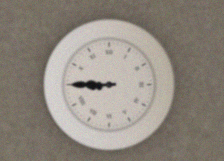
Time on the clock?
8:45
